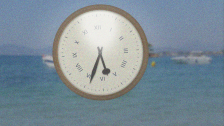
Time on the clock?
5:34
